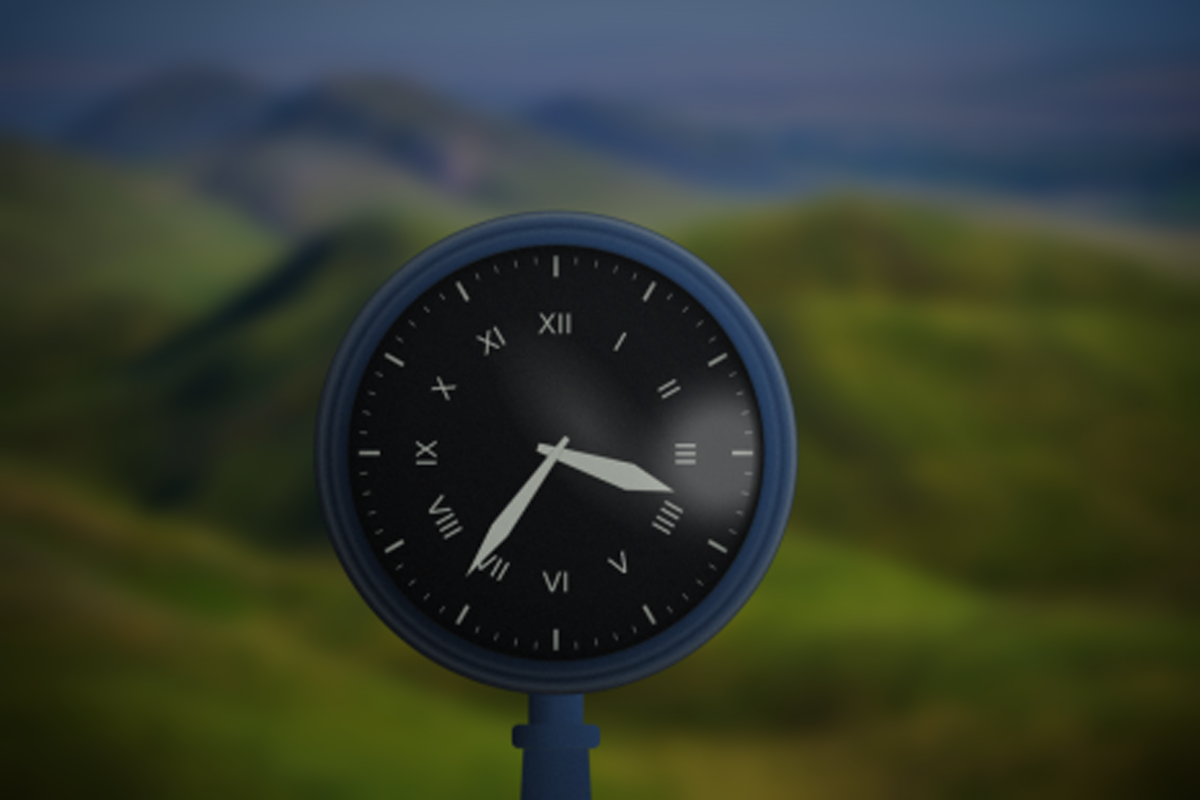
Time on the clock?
3:36
